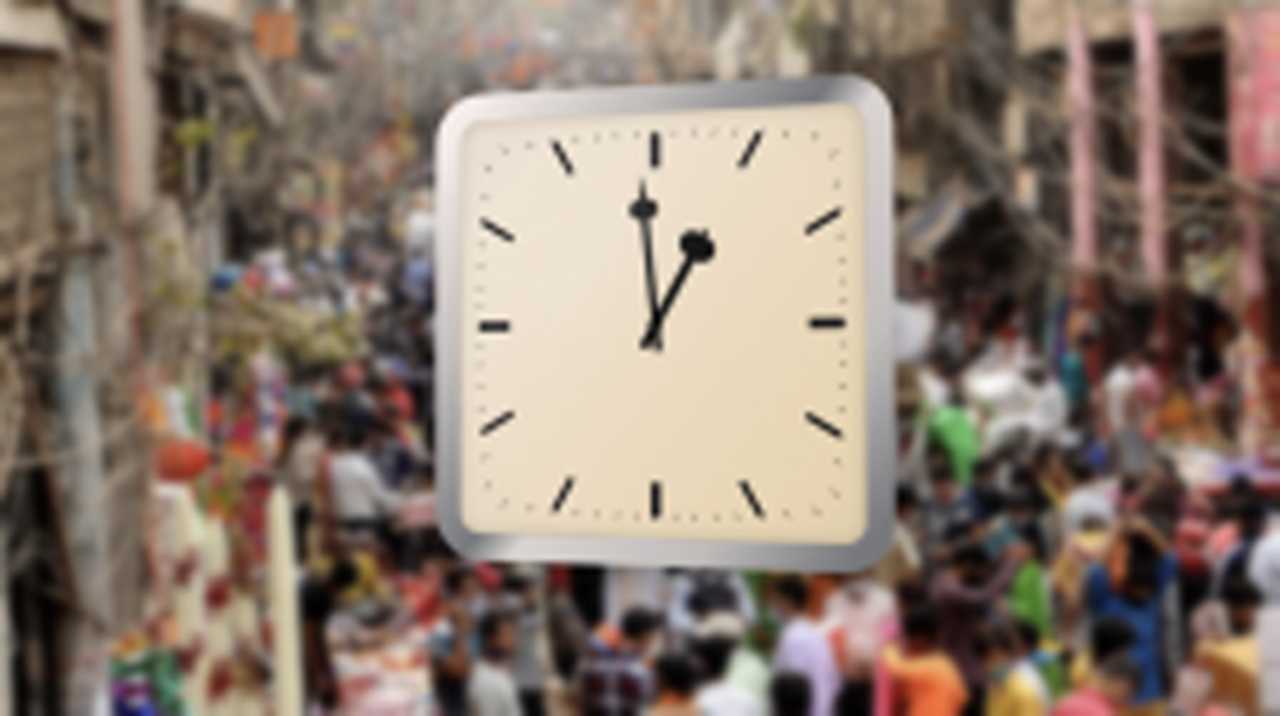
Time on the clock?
12:59
